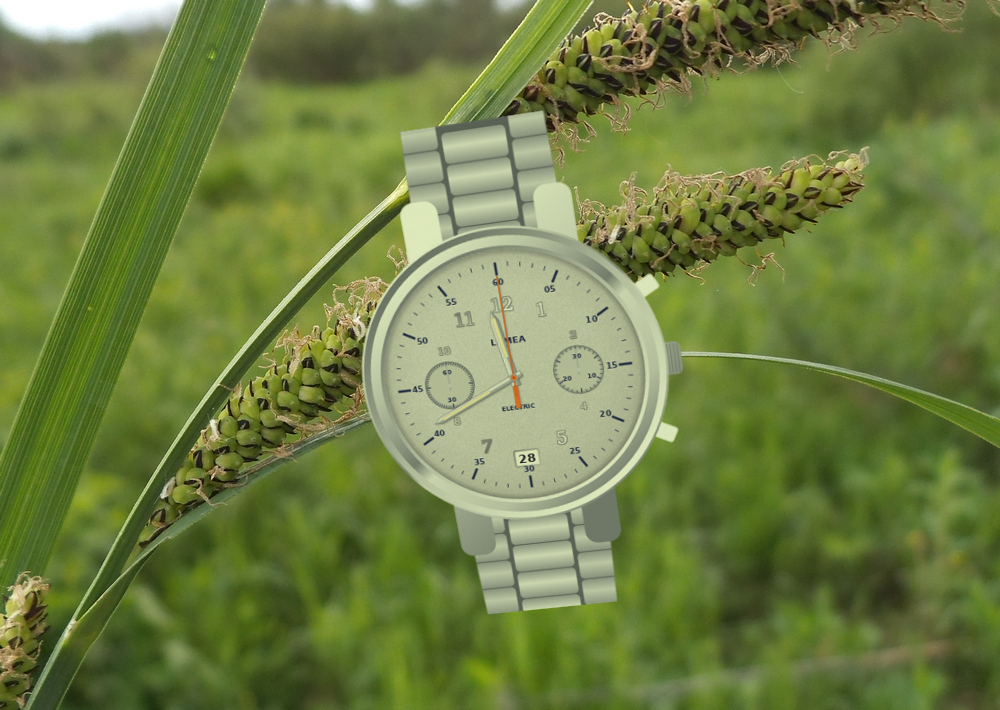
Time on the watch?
11:41
